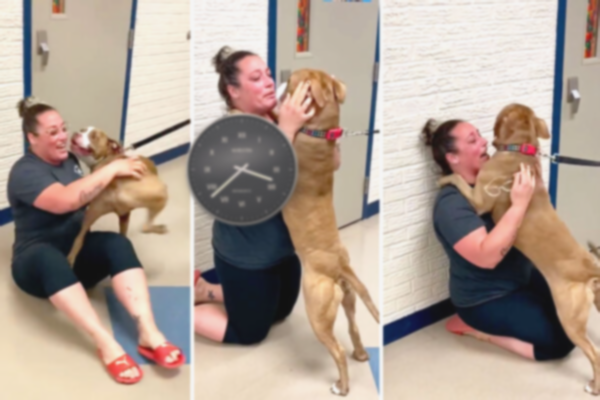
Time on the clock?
3:38
